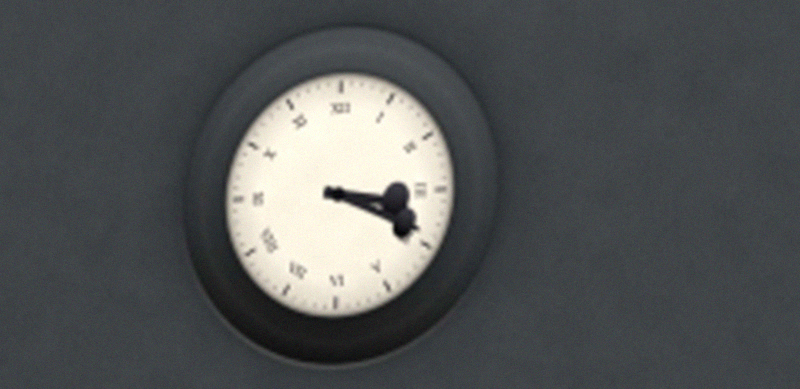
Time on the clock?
3:19
